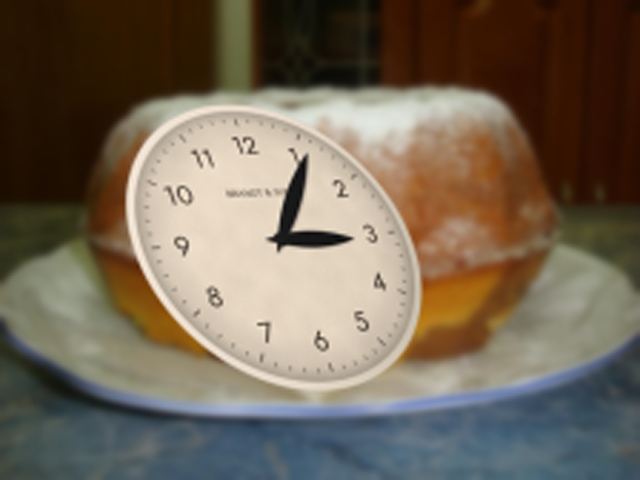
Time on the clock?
3:06
